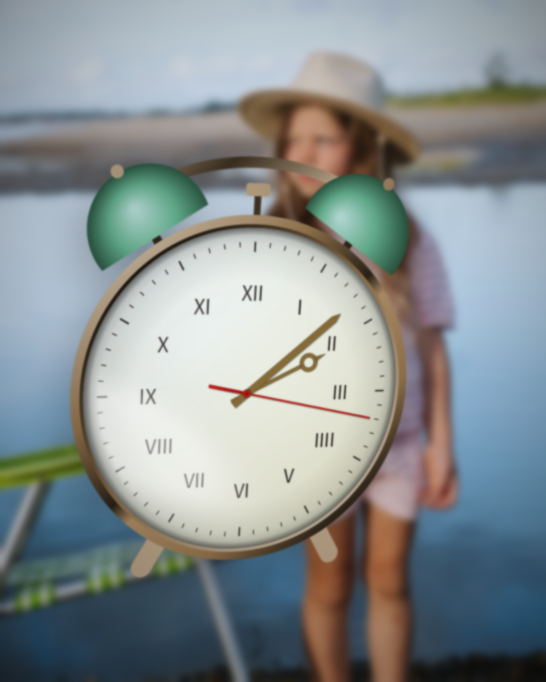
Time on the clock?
2:08:17
